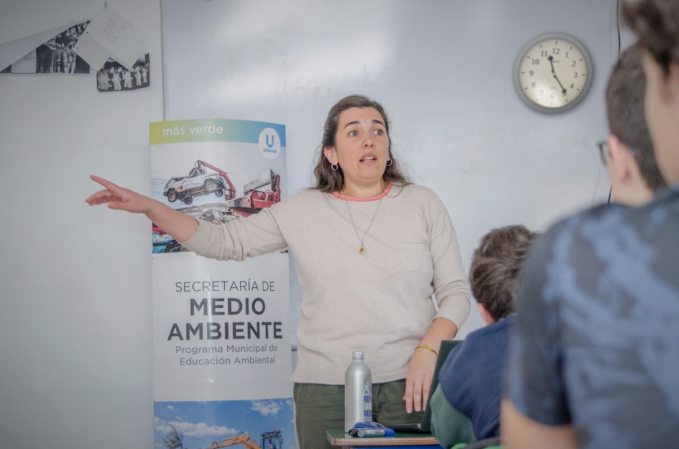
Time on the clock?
11:24
